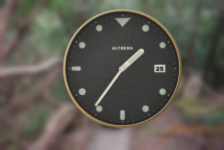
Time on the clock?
1:36
